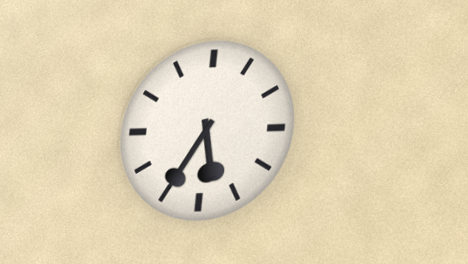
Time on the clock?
5:35
